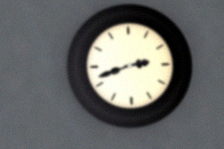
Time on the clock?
2:42
